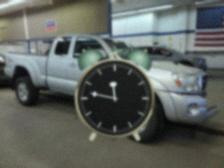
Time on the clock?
11:47
